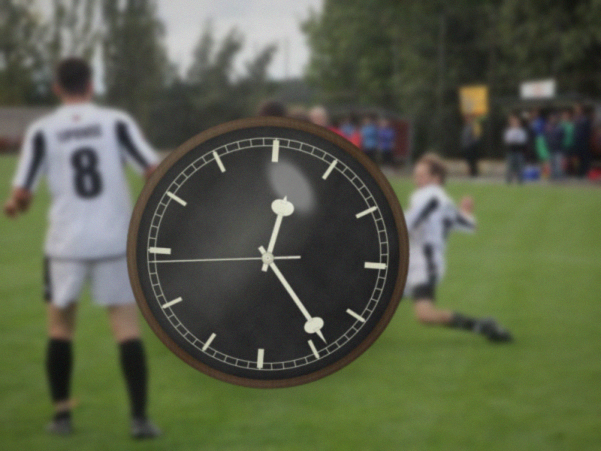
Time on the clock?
12:23:44
